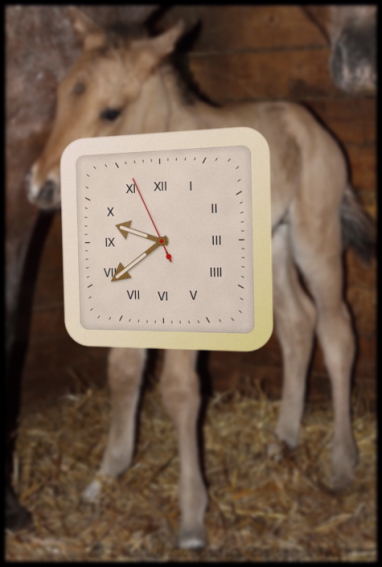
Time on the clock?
9:38:56
